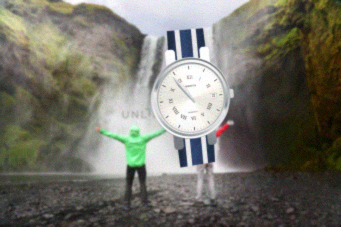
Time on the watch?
10:54
